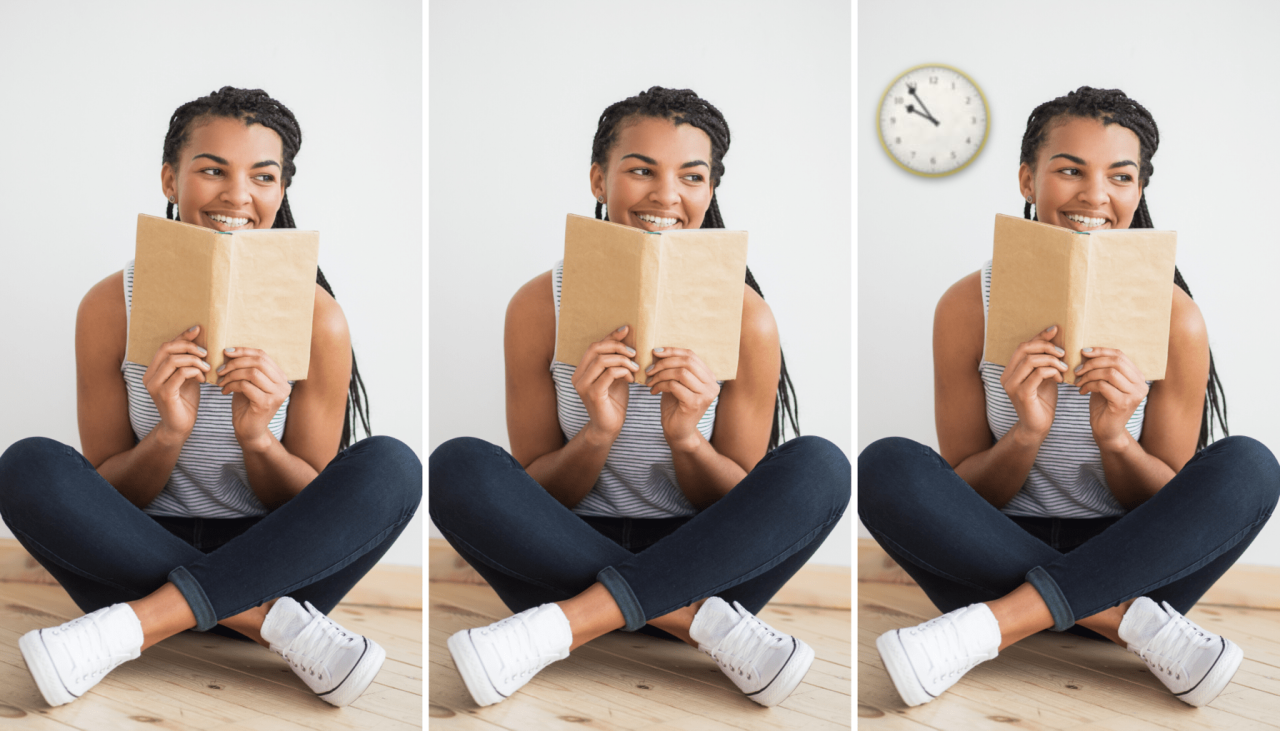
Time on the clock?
9:54
